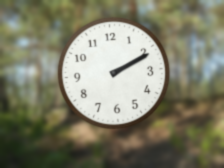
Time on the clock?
2:11
